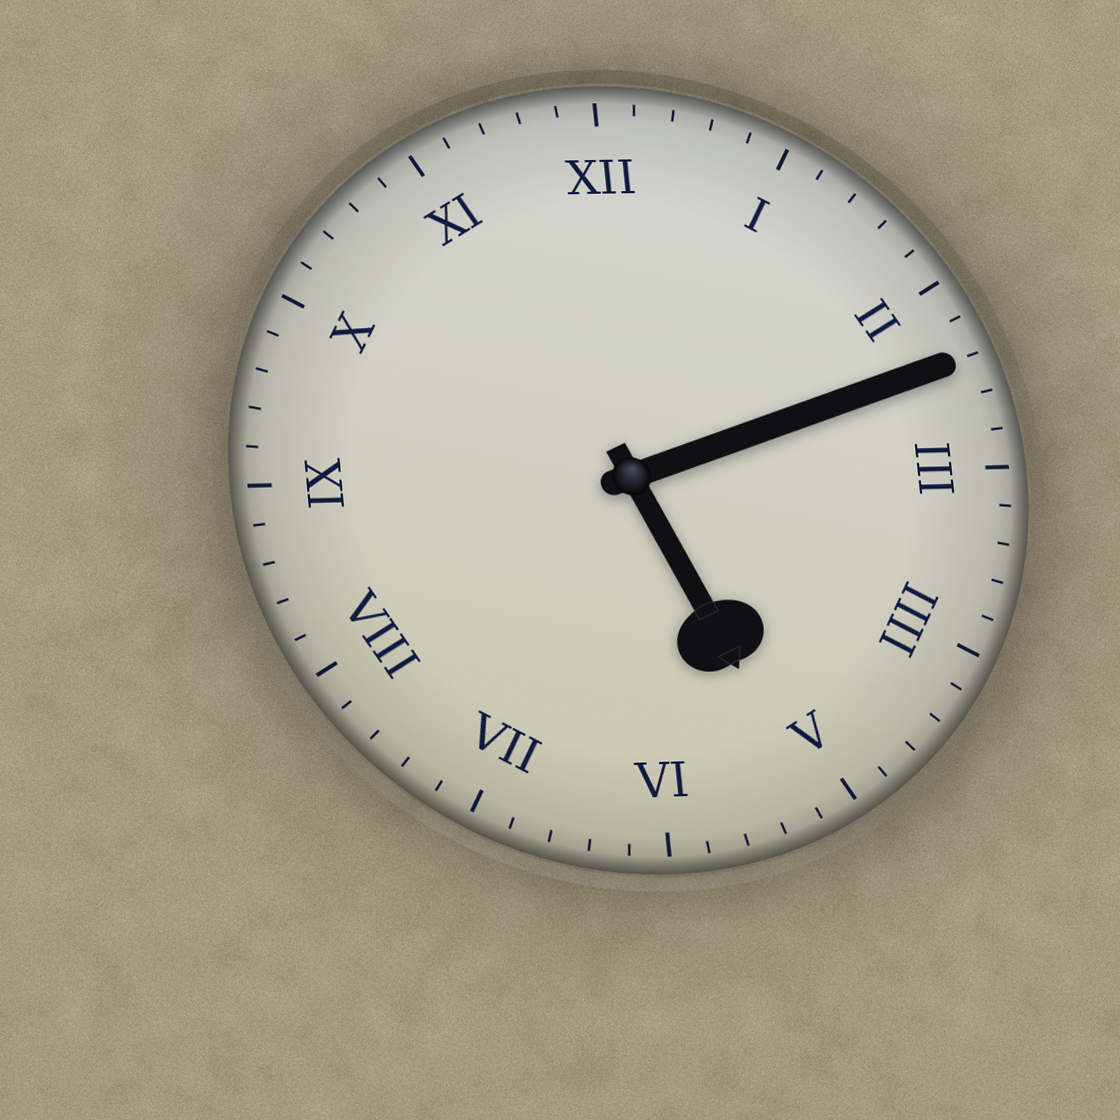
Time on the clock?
5:12
